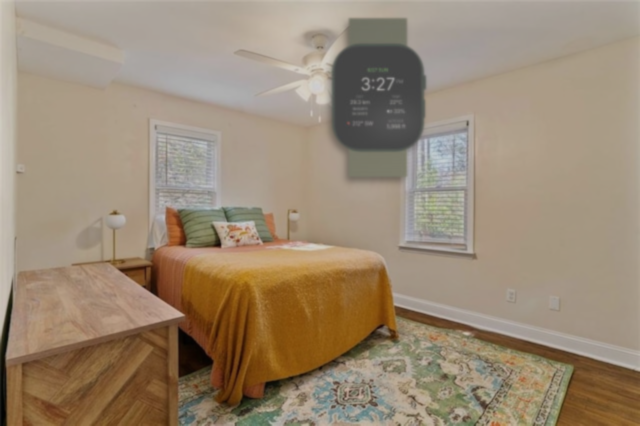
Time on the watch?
3:27
